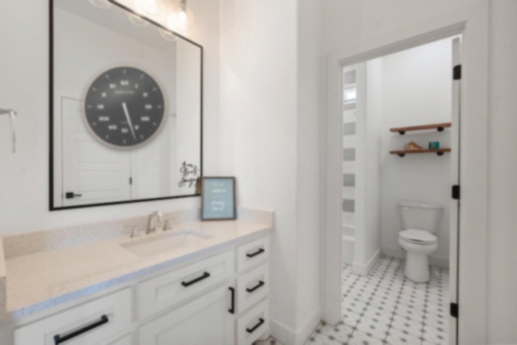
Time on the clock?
5:27
